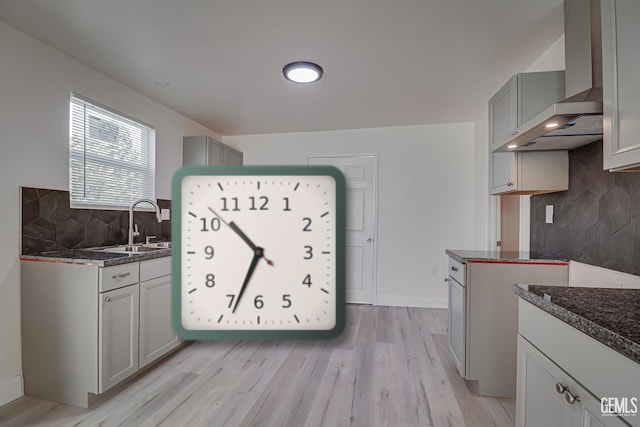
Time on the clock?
10:33:52
